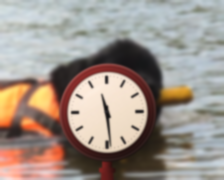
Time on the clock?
11:29
